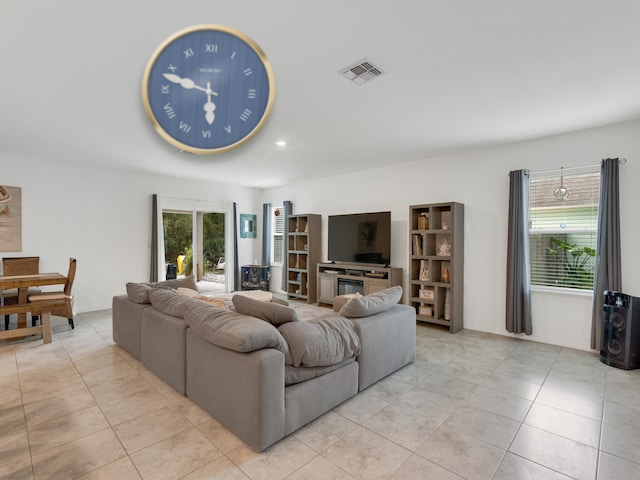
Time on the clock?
5:48
